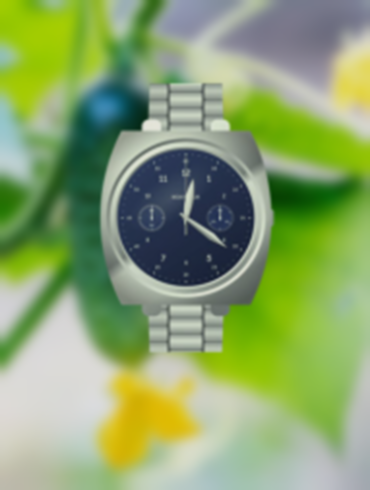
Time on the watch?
12:21
